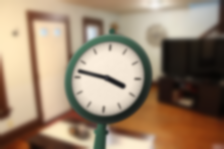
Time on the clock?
3:47
